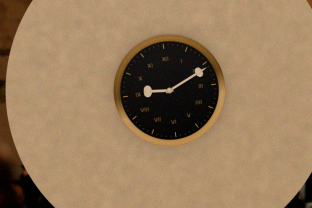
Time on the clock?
9:11
